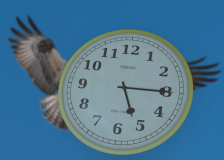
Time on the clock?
5:15
